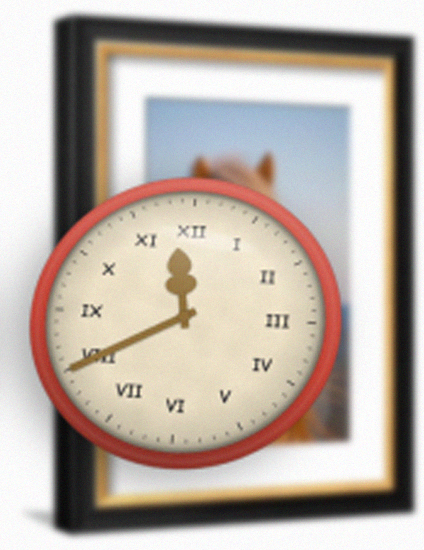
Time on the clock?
11:40
